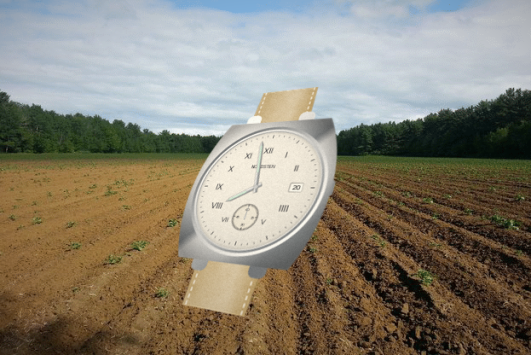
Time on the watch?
7:58
